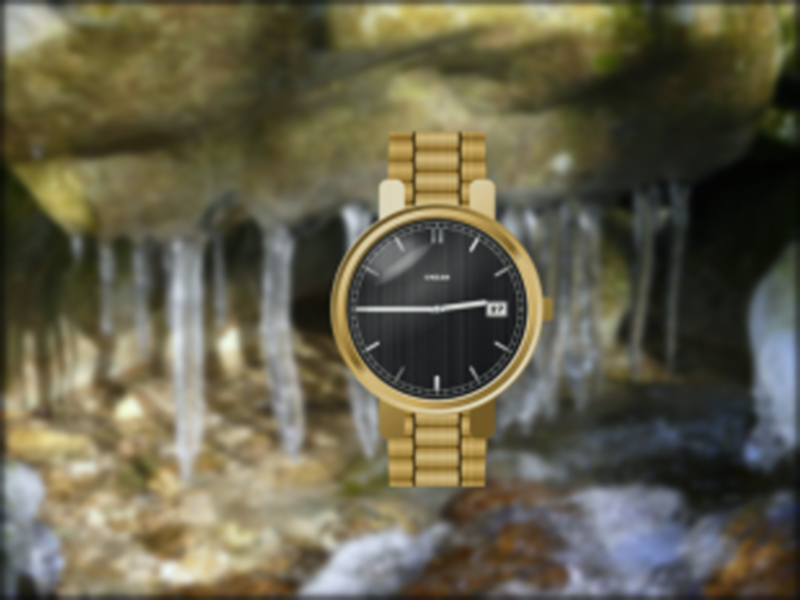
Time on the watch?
2:45
